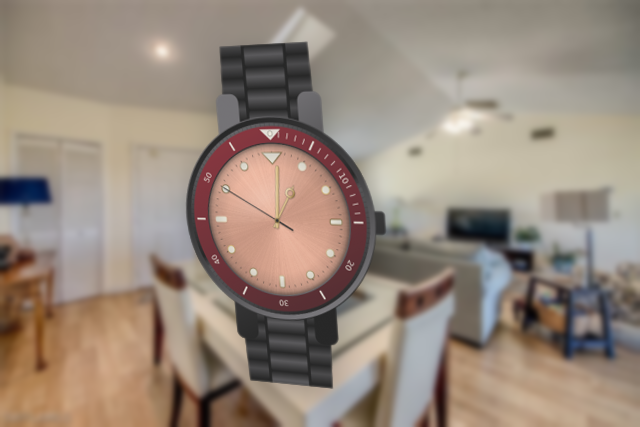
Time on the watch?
1:00:50
